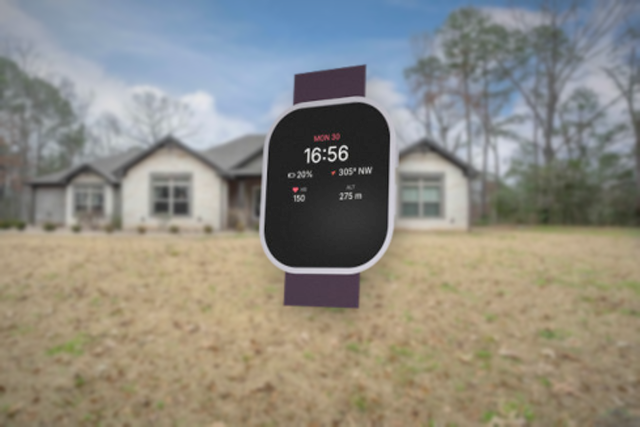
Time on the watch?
16:56
